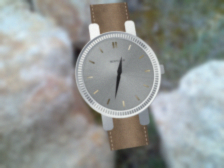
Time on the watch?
12:33
